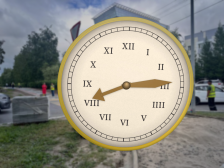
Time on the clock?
8:14
